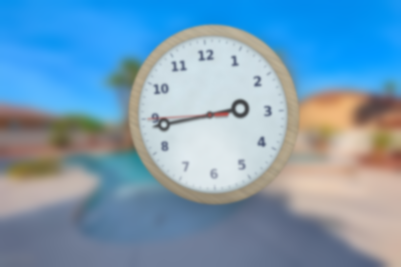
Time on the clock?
2:43:45
